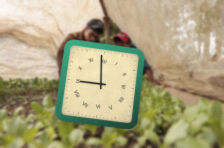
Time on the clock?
8:59
